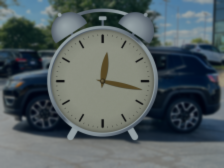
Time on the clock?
12:17
